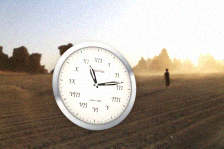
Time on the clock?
11:13
